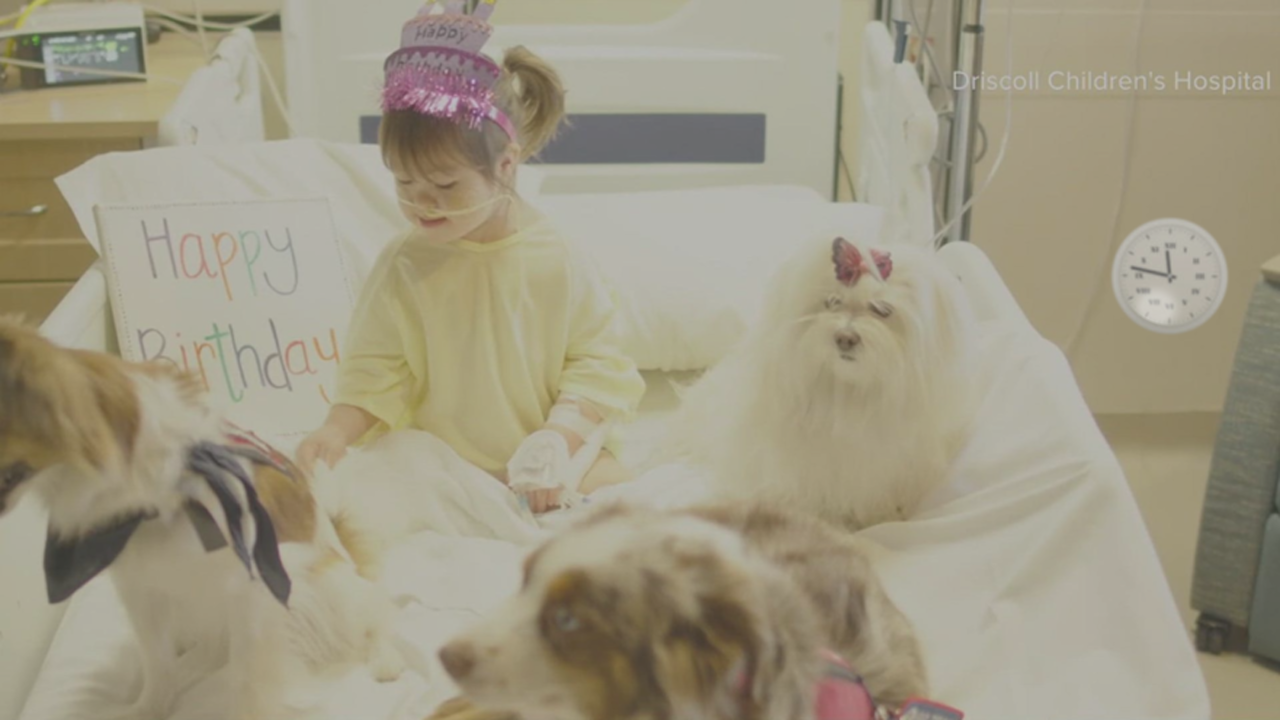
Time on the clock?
11:47
